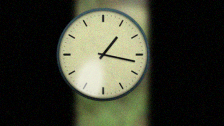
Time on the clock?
1:17
